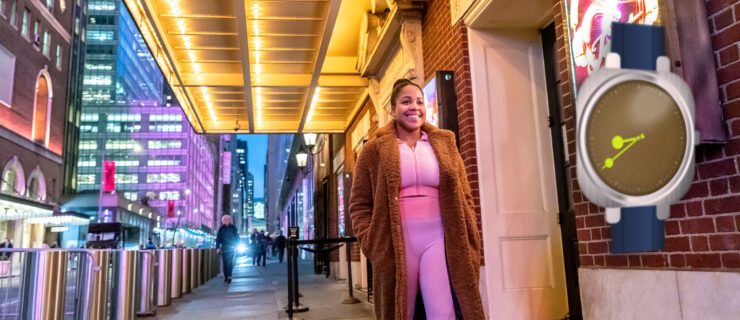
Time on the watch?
8:39
